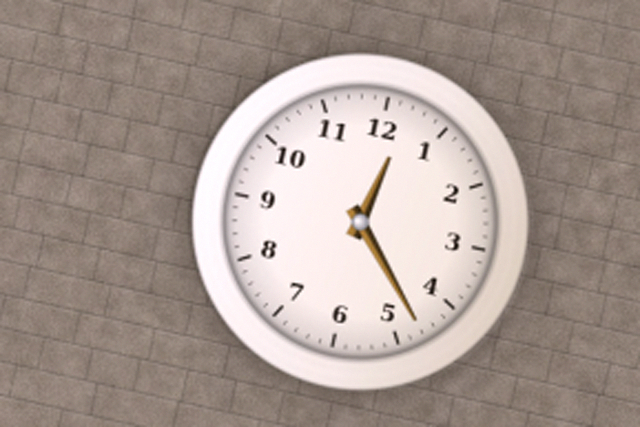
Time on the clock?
12:23
